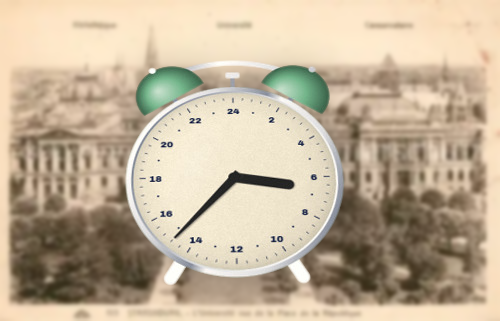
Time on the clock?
6:37
